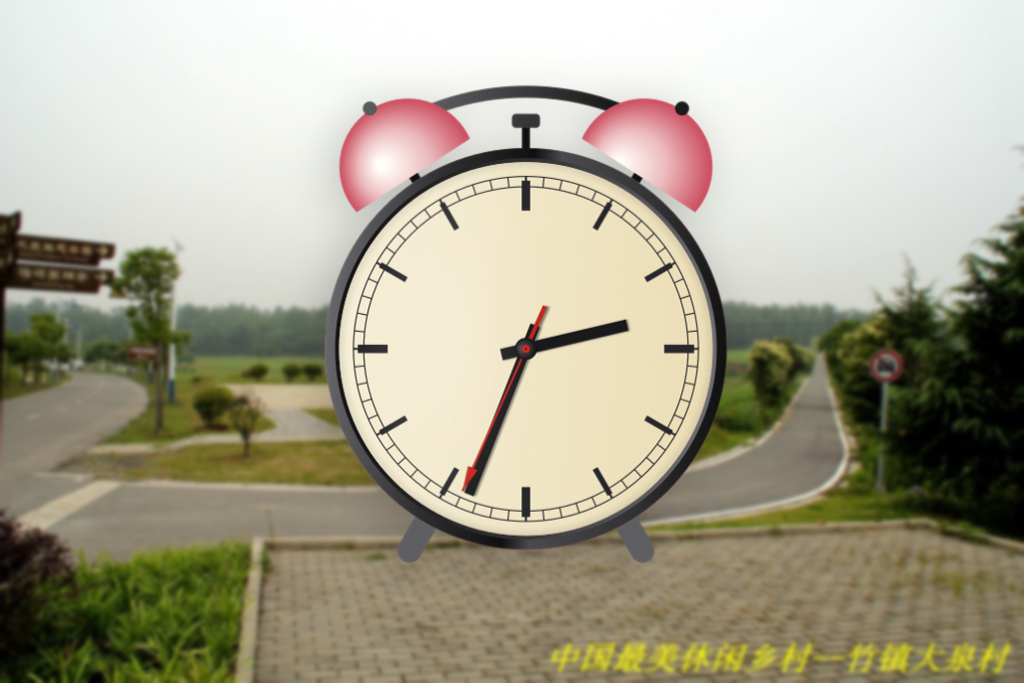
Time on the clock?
2:33:34
